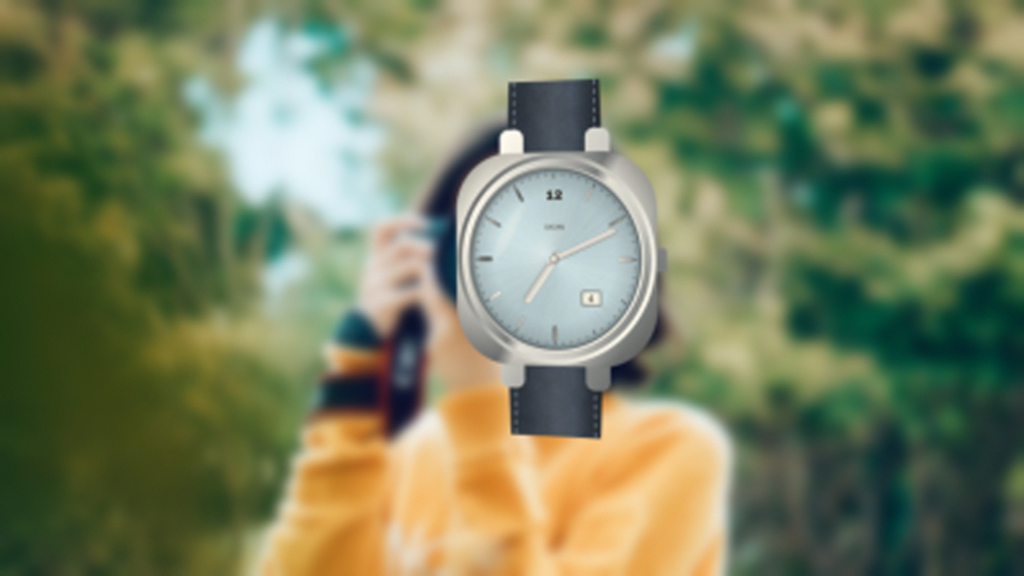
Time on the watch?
7:11
